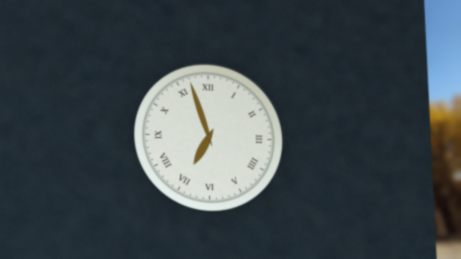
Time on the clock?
6:57
